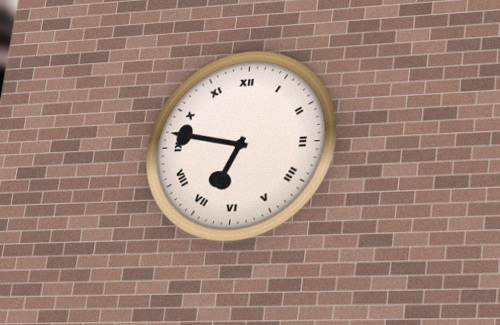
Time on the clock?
6:47
